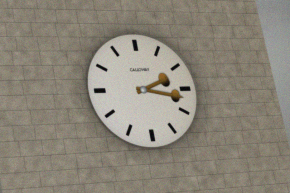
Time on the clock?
2:17
